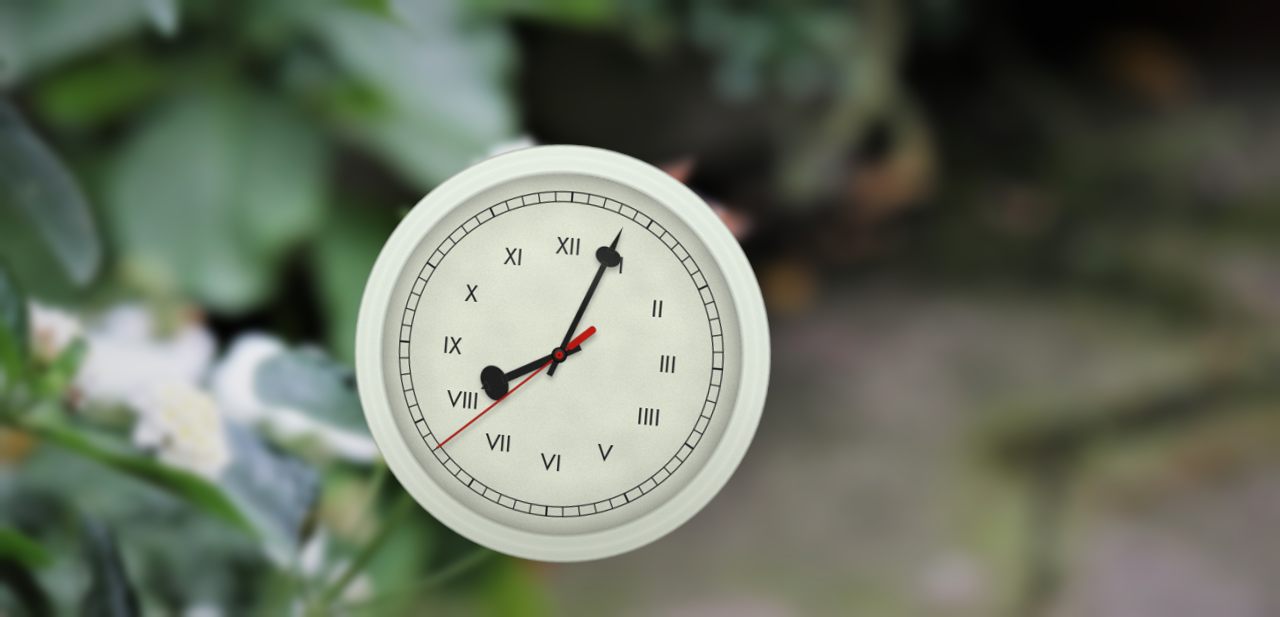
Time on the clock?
8:03:38
